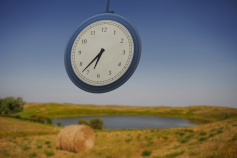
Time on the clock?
6:37
